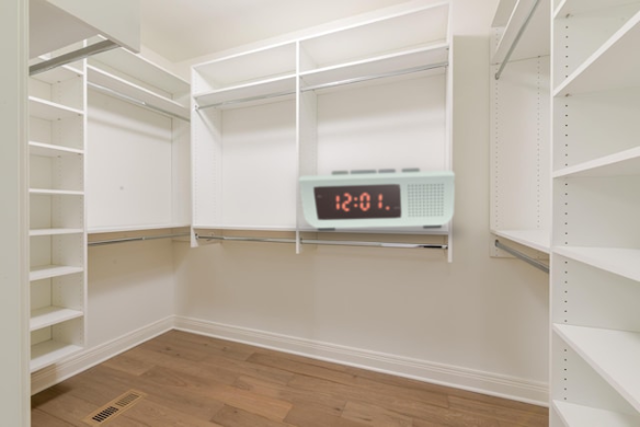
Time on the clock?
12:01
